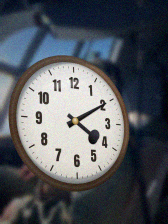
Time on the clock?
4:10
